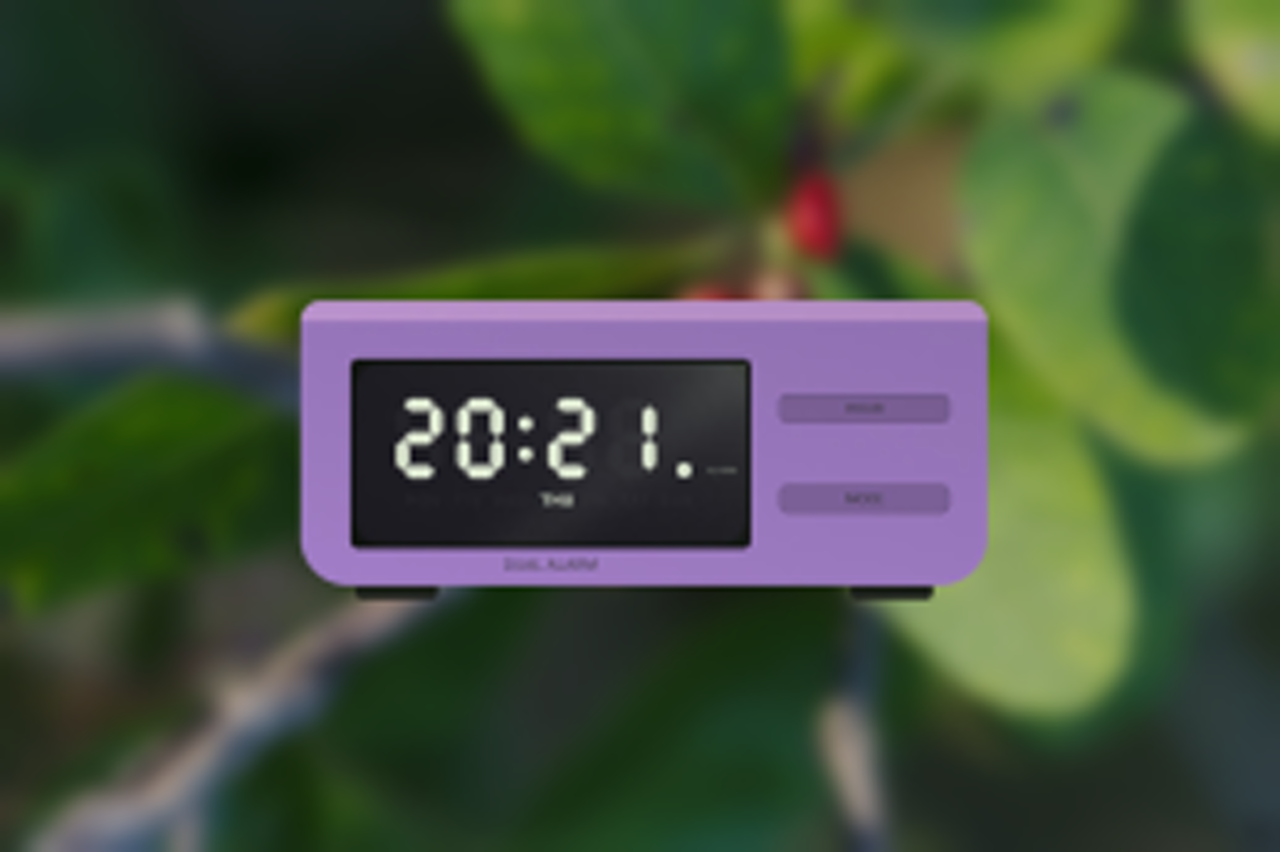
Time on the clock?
20:21
